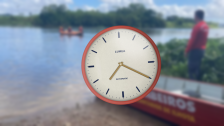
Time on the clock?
7:20
